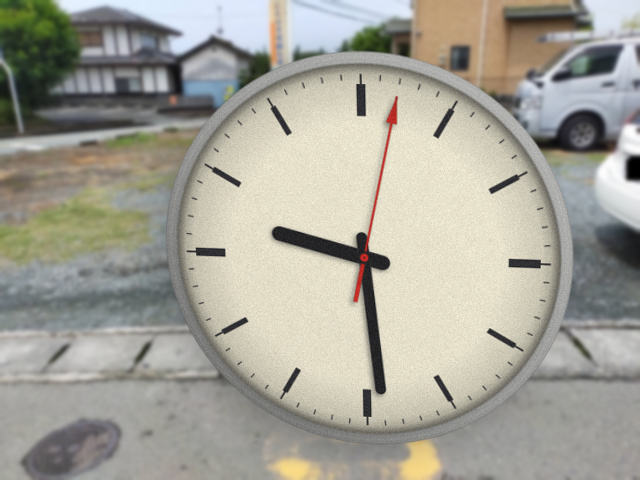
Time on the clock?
9:29:02
